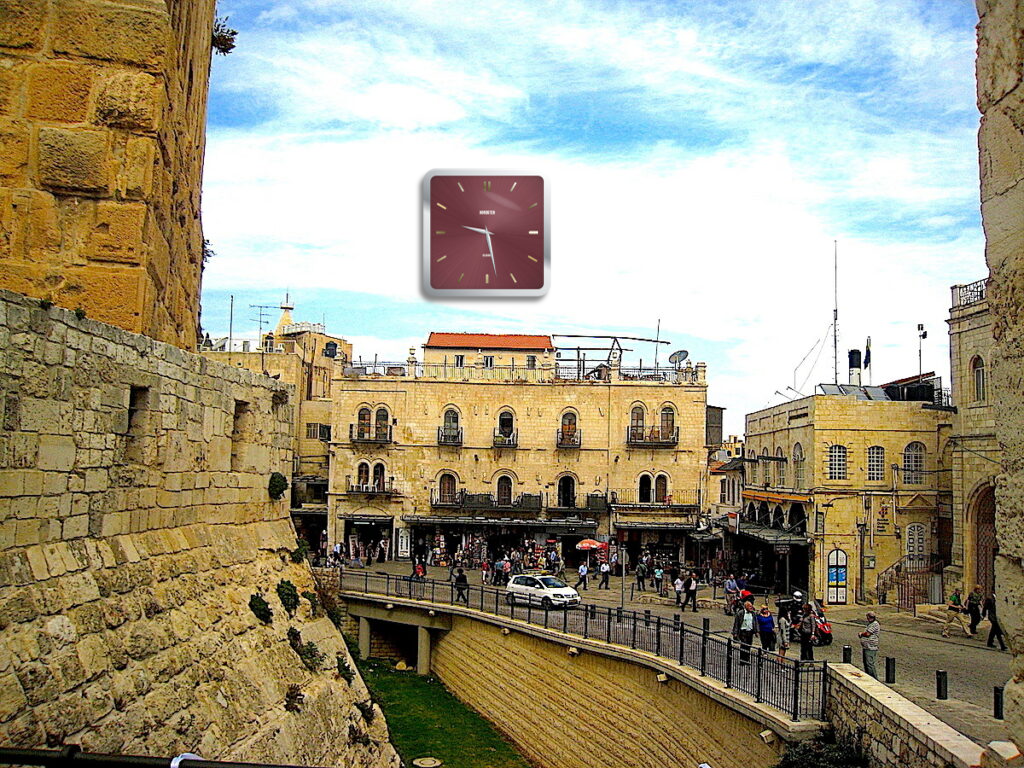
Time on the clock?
9:28
